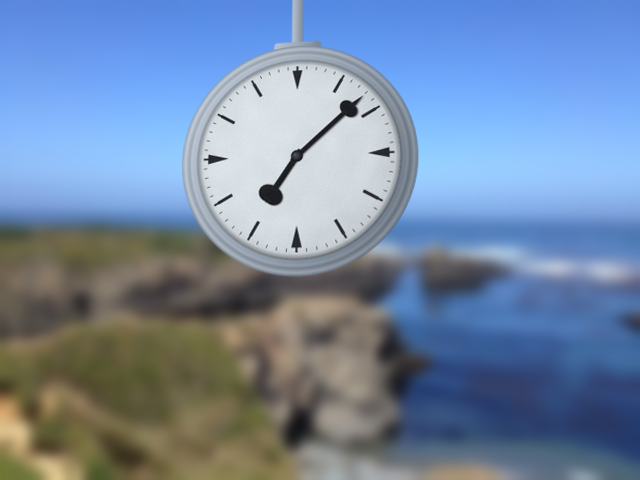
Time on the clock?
7:08
